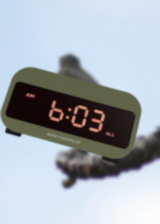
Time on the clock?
6:03
